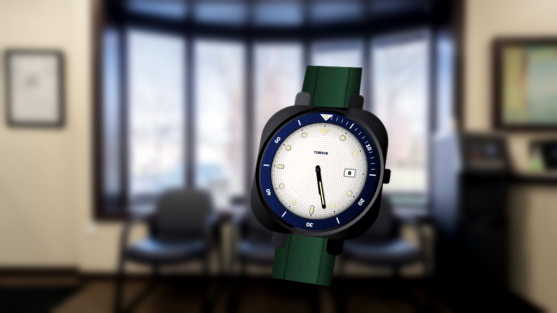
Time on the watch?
5:27
